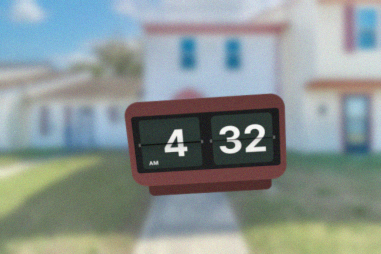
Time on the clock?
4:32
